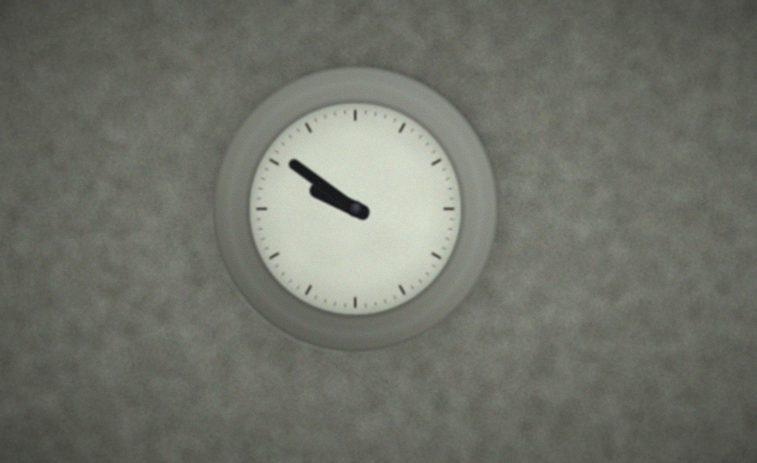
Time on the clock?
9:51
